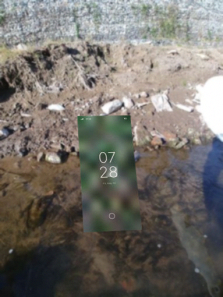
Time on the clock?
7:28
